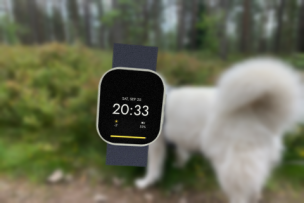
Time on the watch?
20:33
